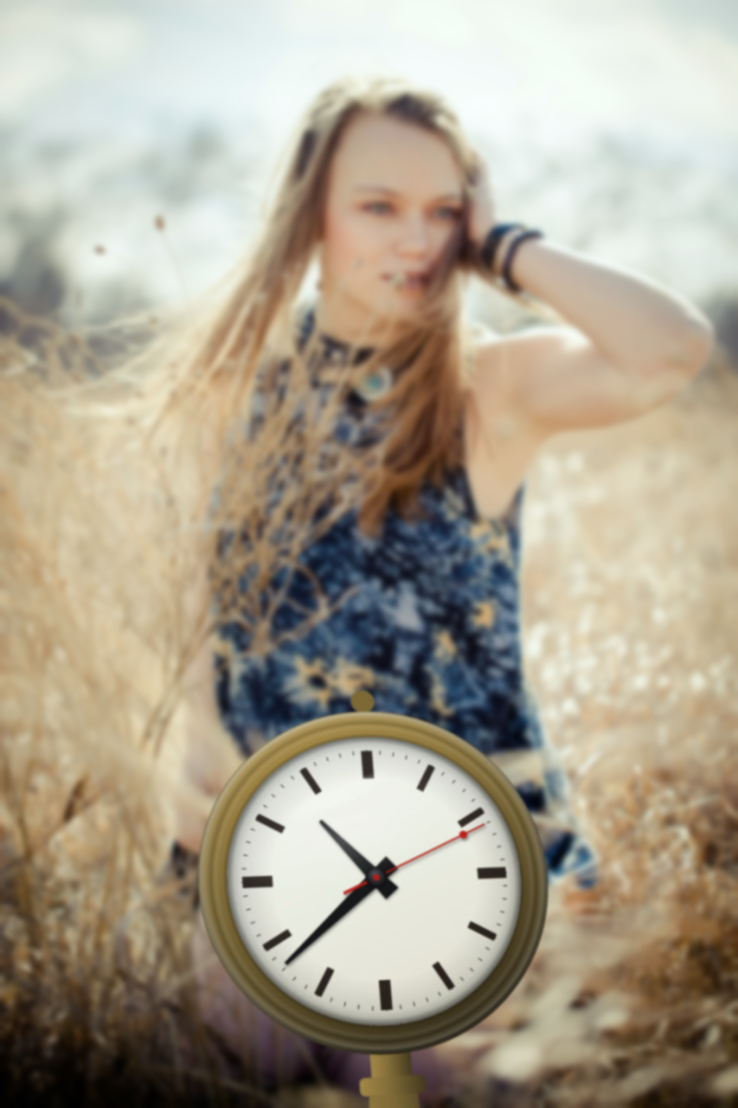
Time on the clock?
10:38:11
